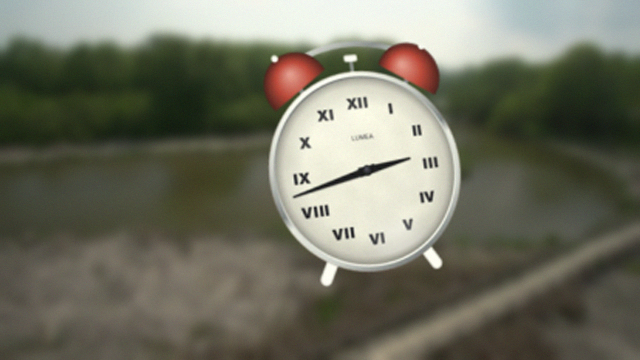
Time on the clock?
2:43
